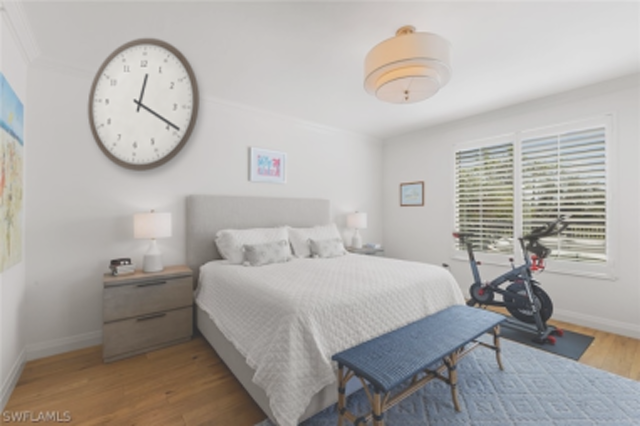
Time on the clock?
12:19
